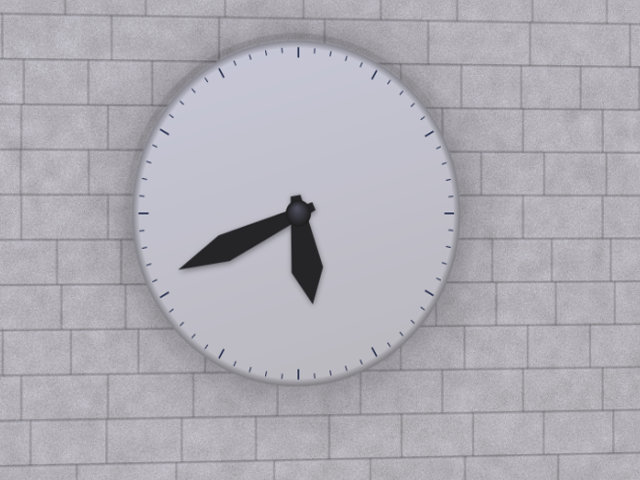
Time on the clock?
5:41
